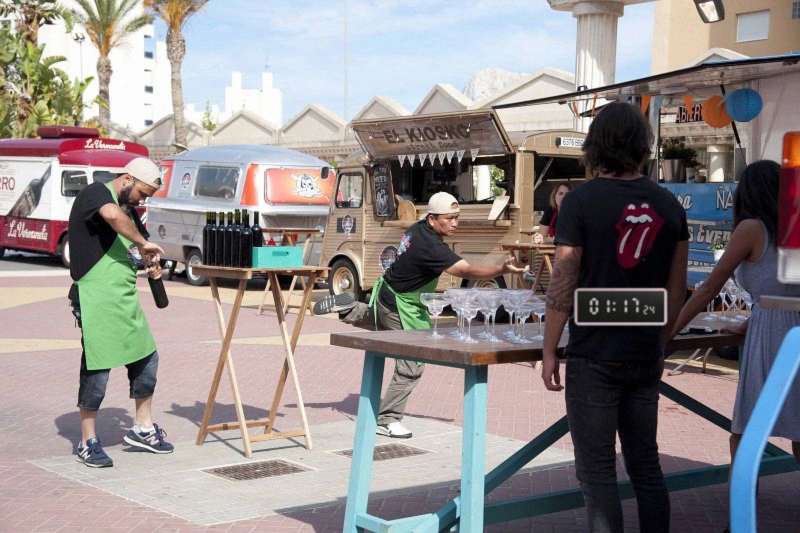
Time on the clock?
1:17
